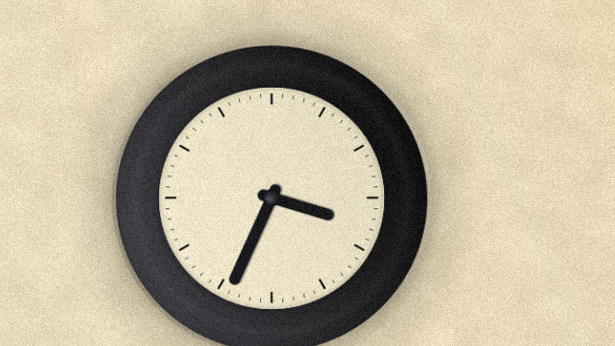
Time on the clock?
3:34
